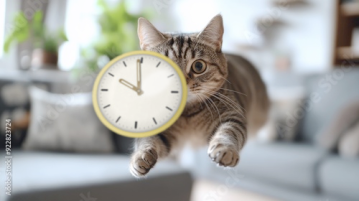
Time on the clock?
9:59
